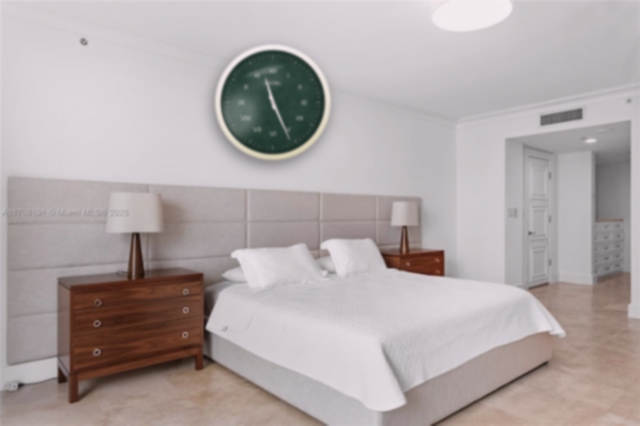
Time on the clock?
11:26
